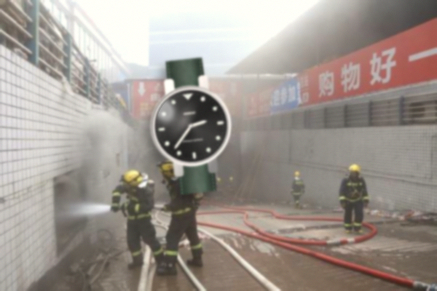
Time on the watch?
2:37
